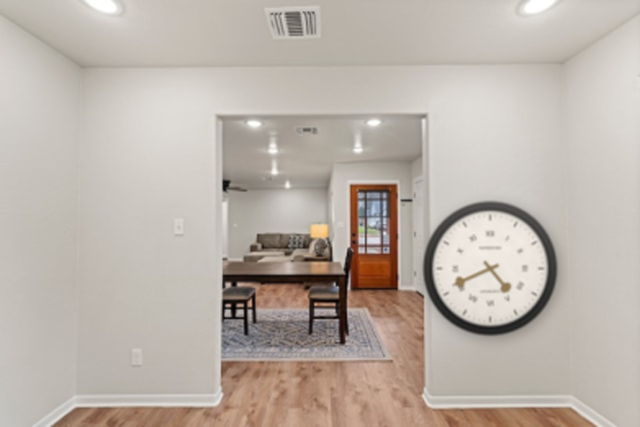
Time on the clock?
4:41
